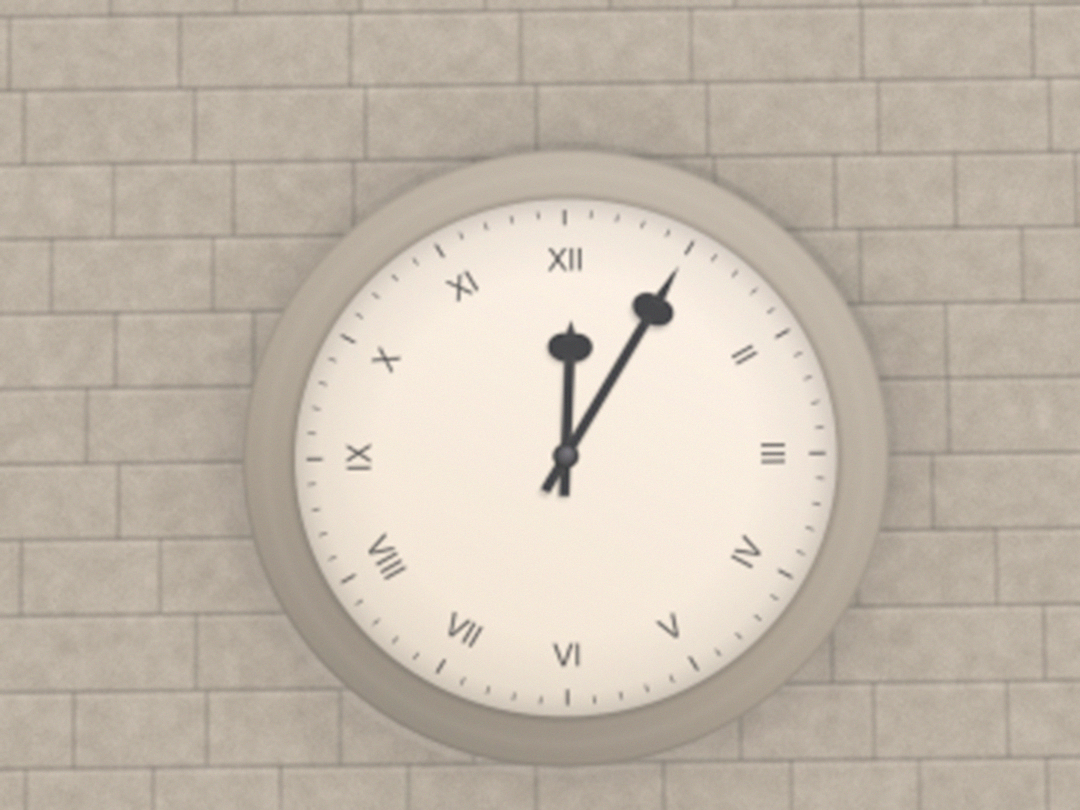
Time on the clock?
12:05
